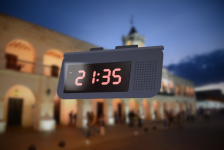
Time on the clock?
21:35
